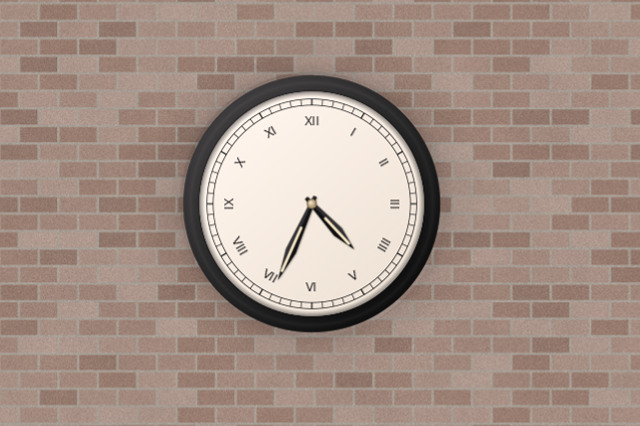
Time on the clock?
4:34
